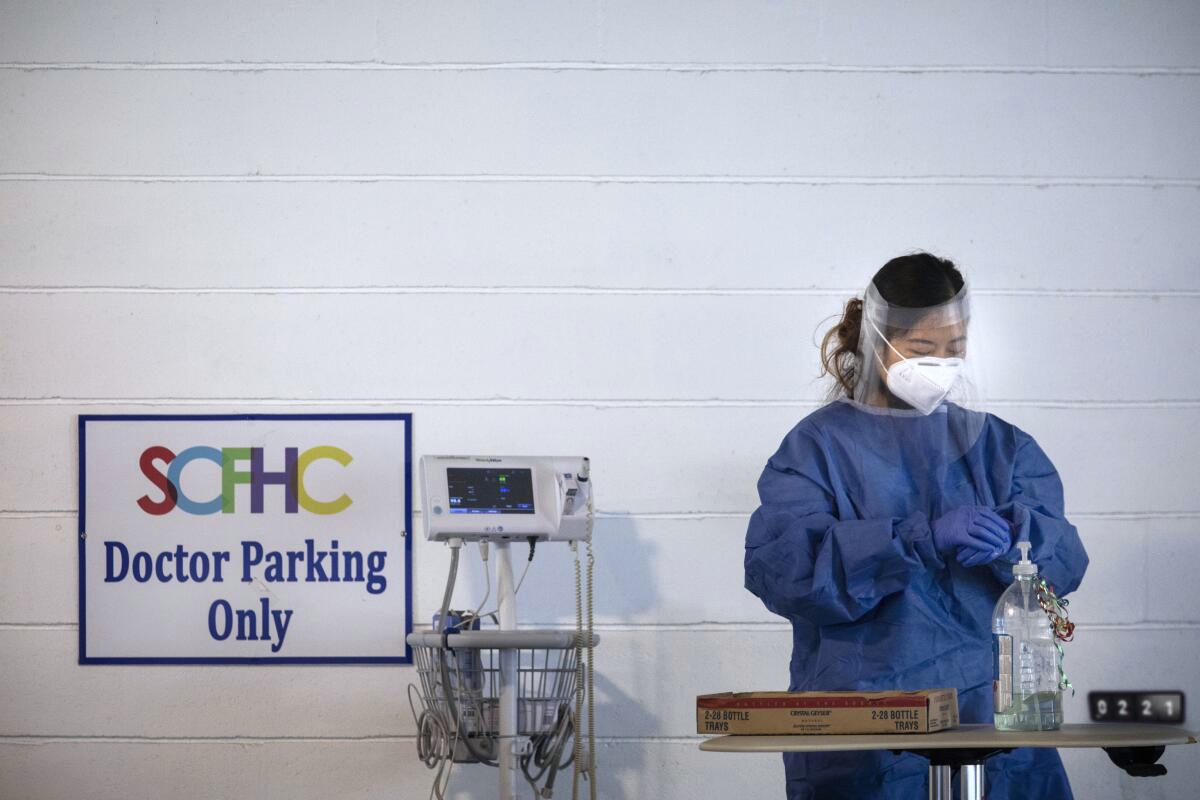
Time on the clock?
2:21
